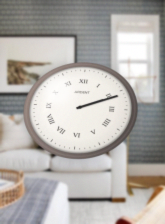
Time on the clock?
2:11
